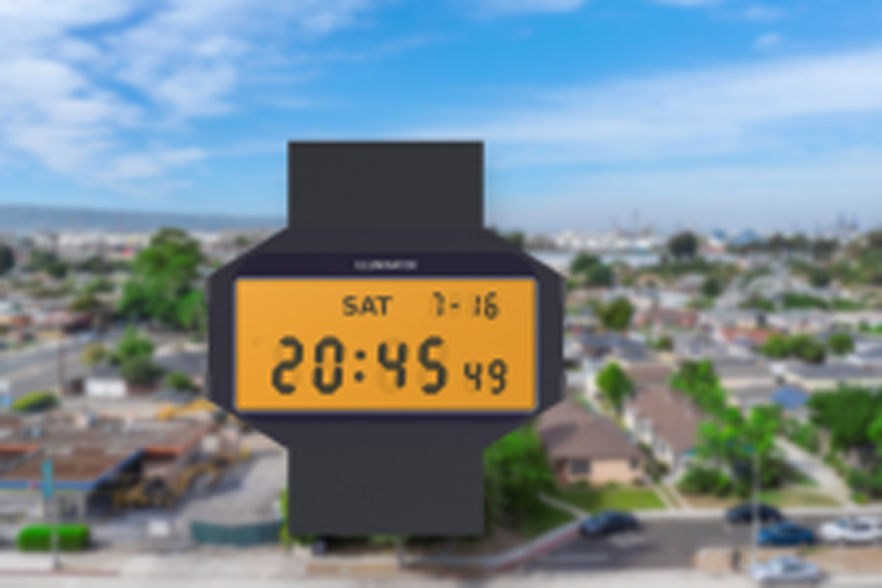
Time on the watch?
20:45:49
